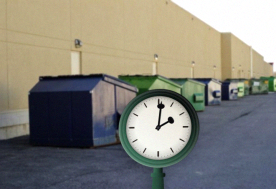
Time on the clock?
2:01
